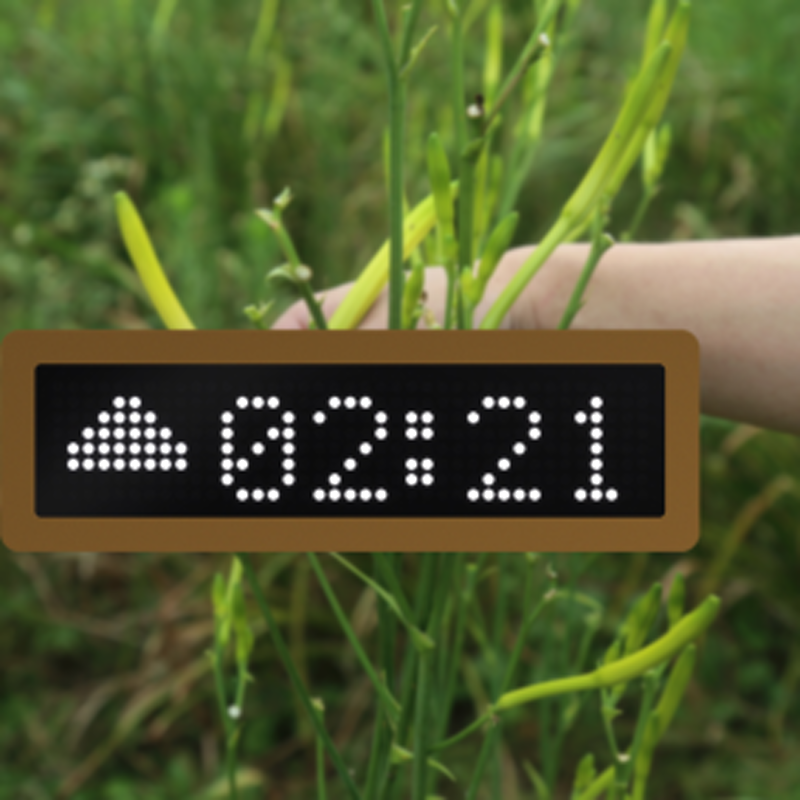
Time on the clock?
2:21
